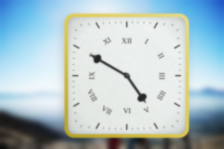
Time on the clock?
4:50
